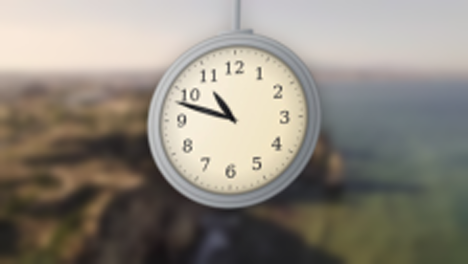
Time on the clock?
10:48
